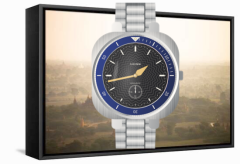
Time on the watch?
1:43
